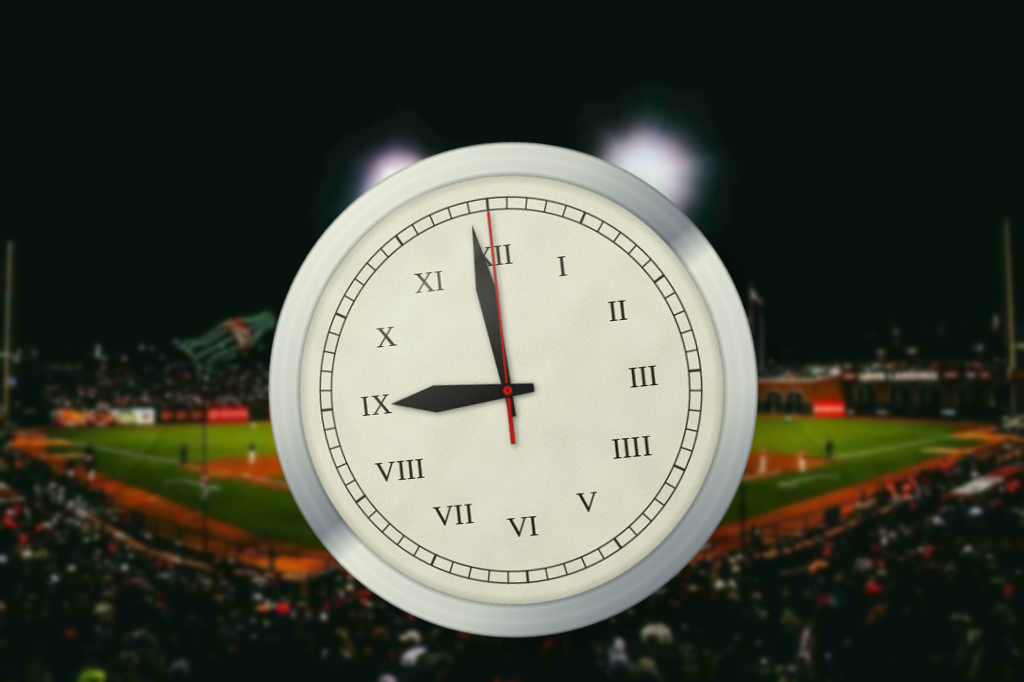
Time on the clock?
8:59:00
